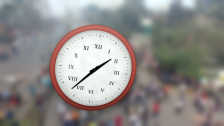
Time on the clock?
1:37
